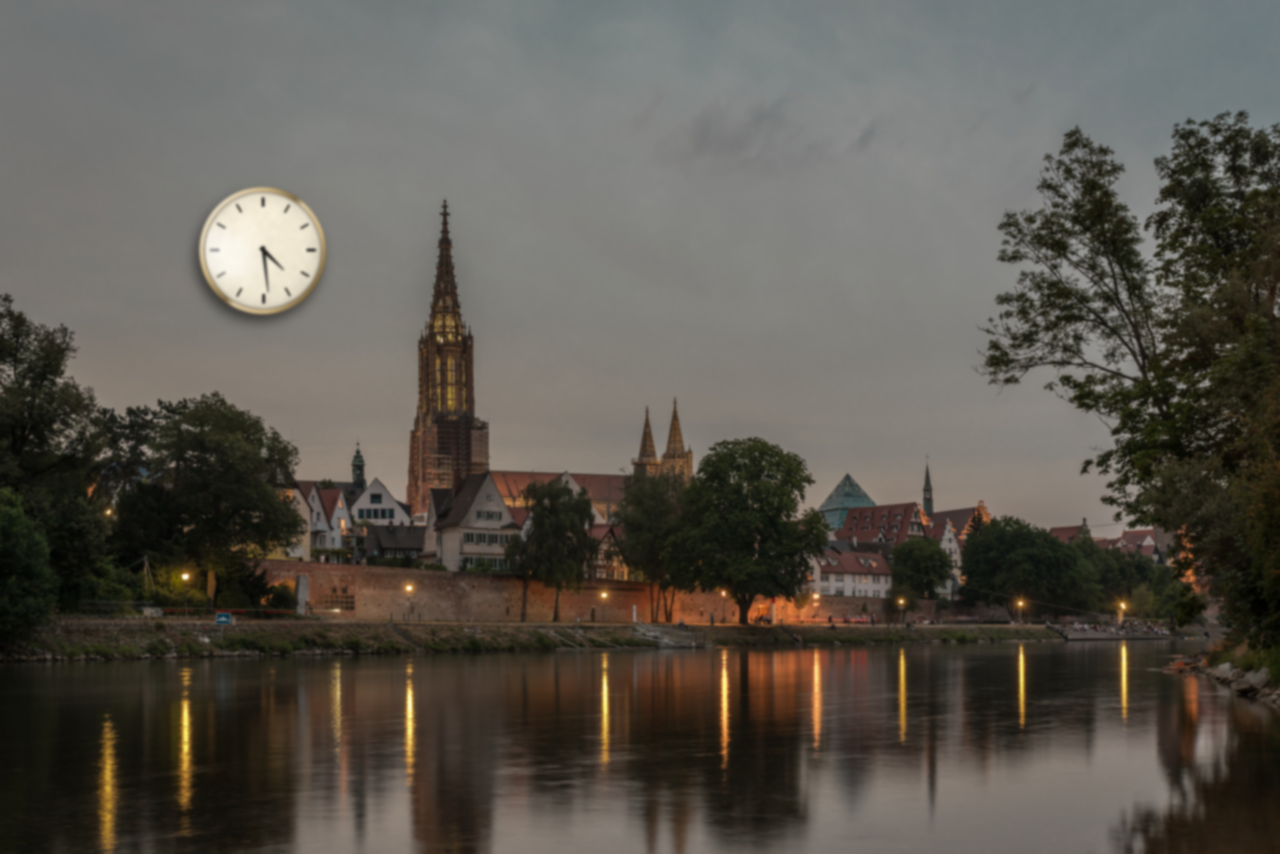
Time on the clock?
4:29
